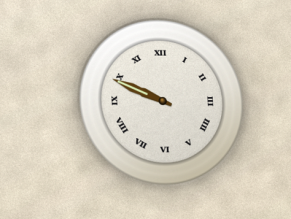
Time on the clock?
9:49
